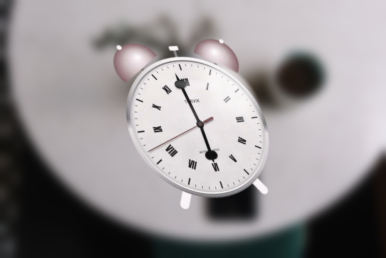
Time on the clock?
5:58:42
